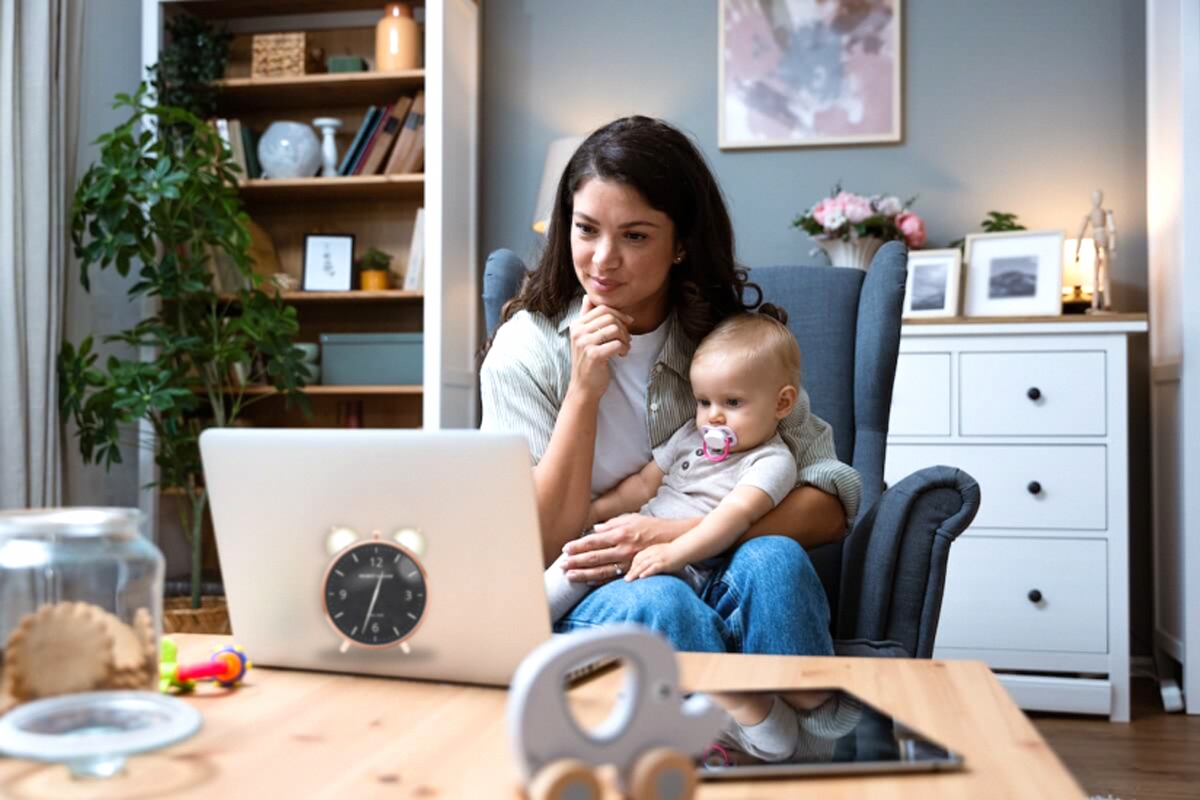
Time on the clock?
12:33
